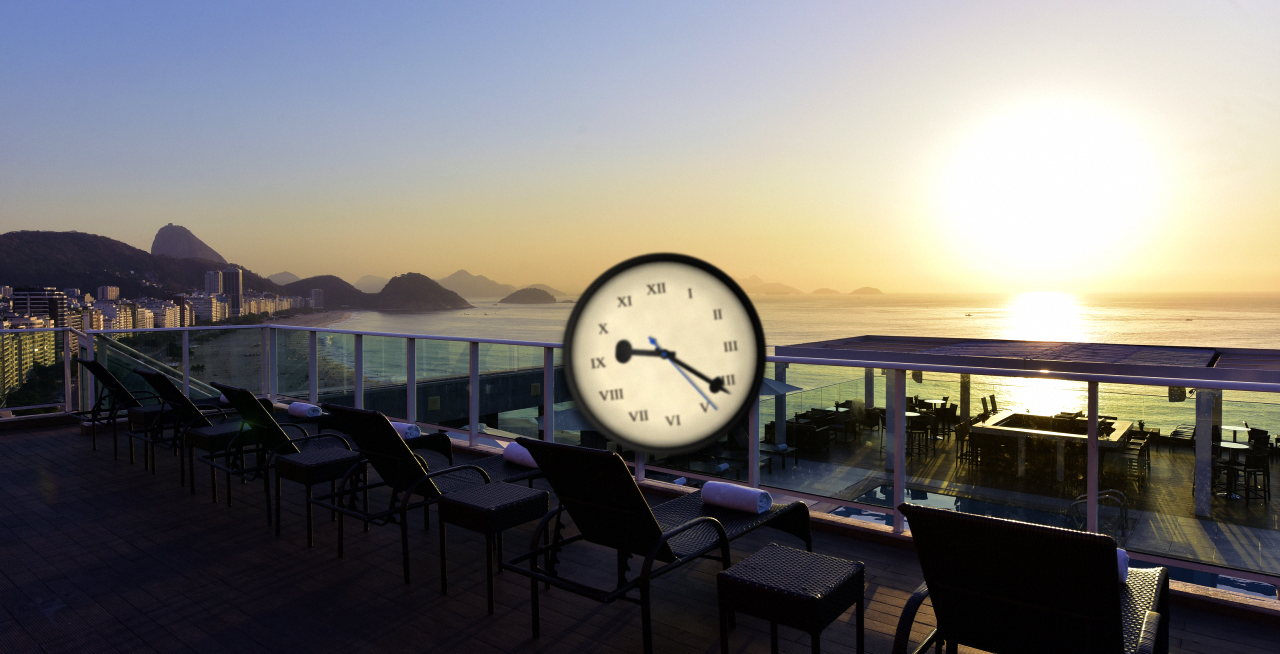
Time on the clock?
9:21:24
